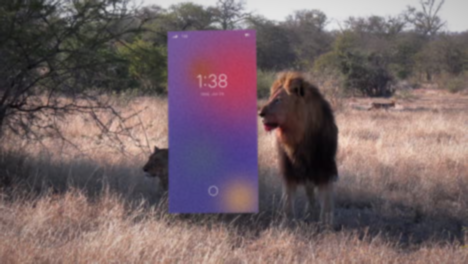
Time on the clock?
1:38
